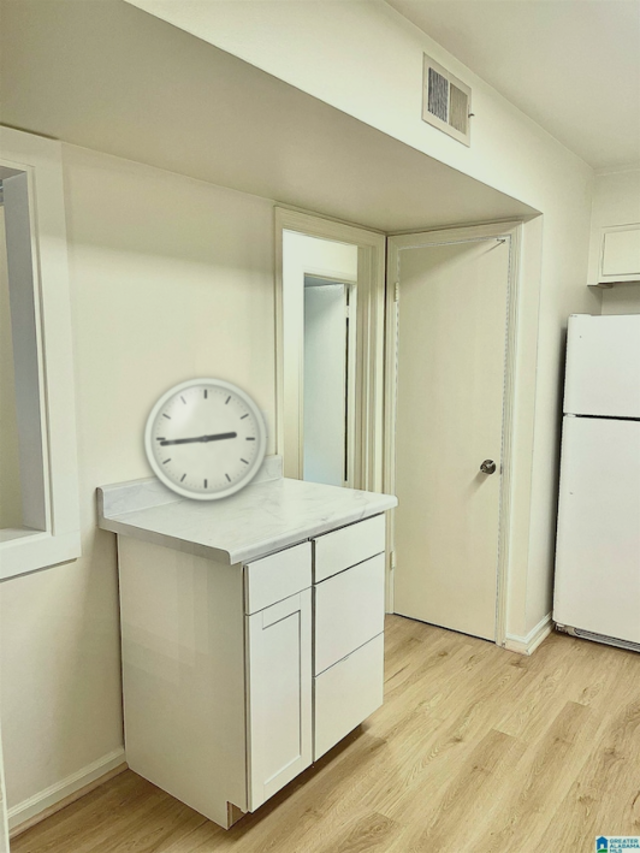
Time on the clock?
2:44
